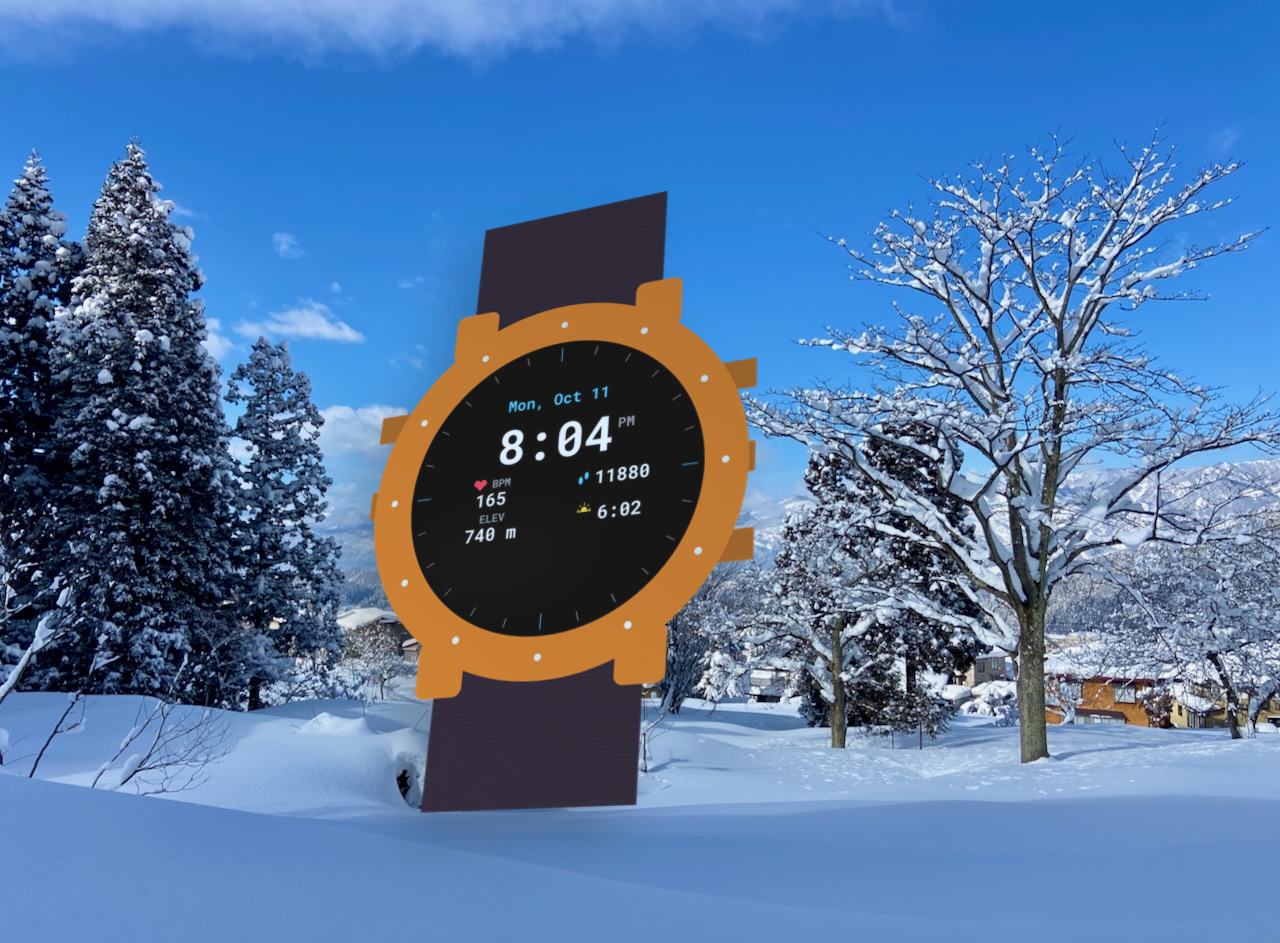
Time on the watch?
8:04
